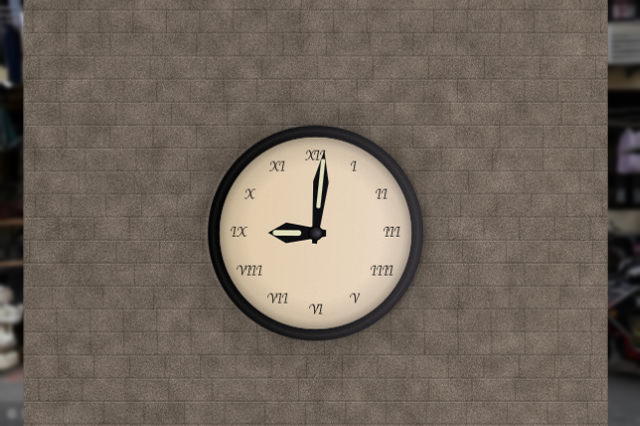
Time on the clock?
9:01
